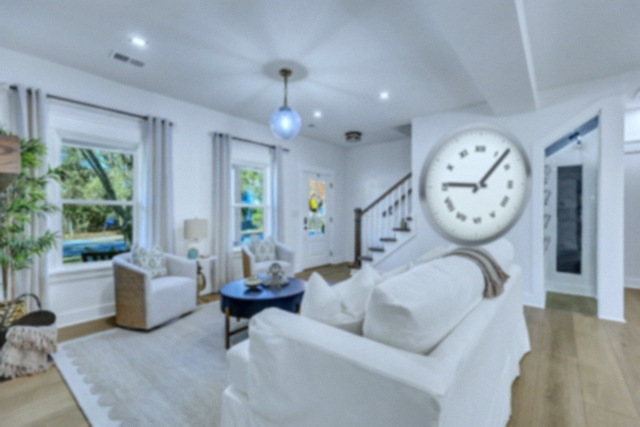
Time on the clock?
9:07
